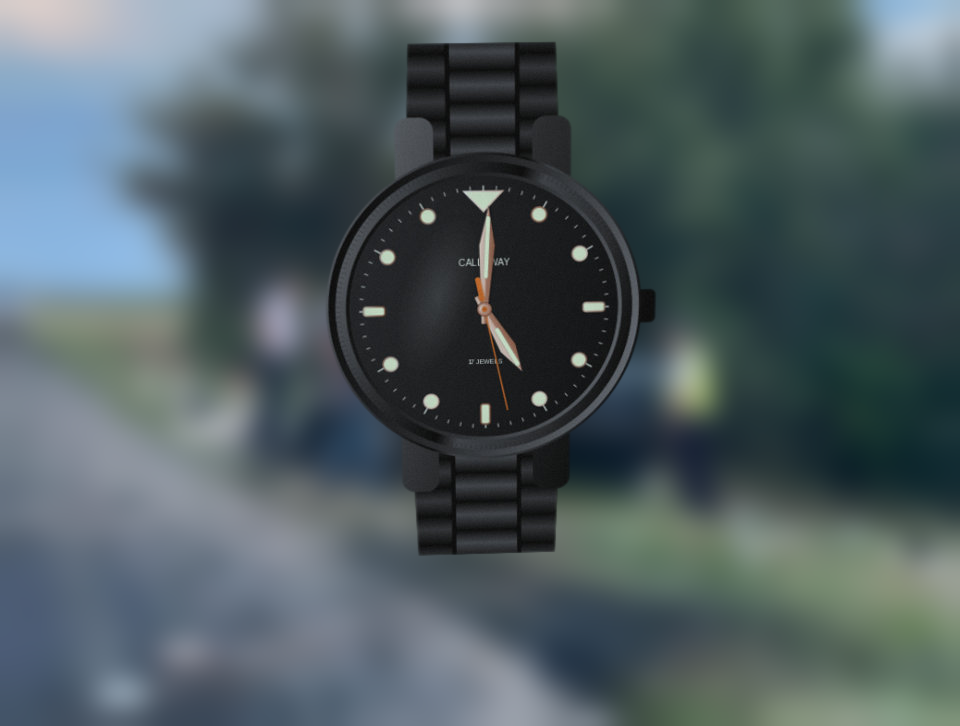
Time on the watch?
5:00:28
